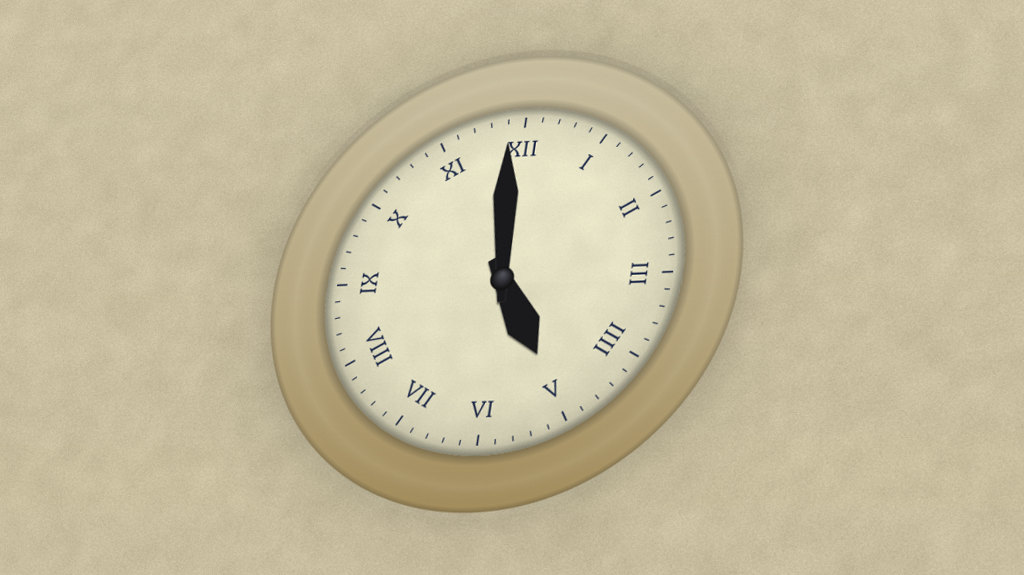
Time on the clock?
4:59
